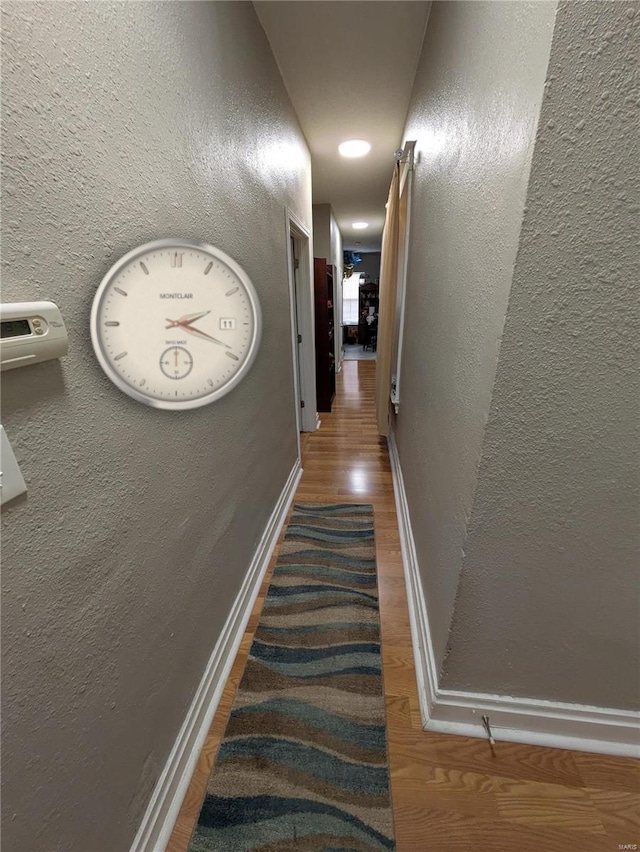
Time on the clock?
2:19
